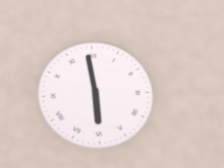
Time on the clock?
5:59
